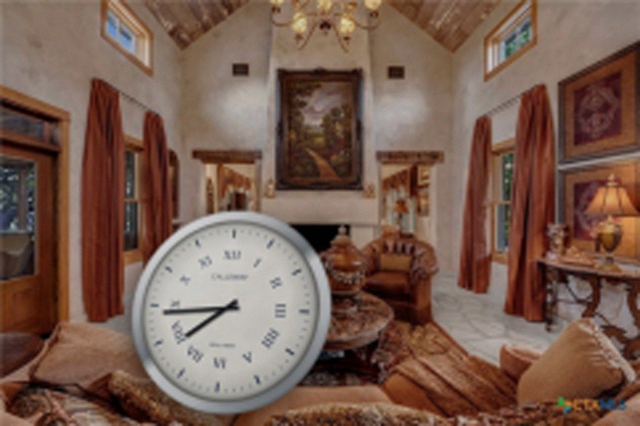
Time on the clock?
7:44
